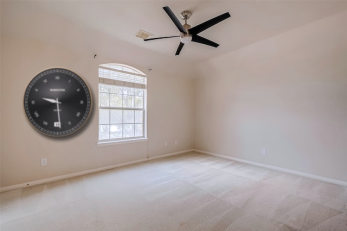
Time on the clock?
9:29
